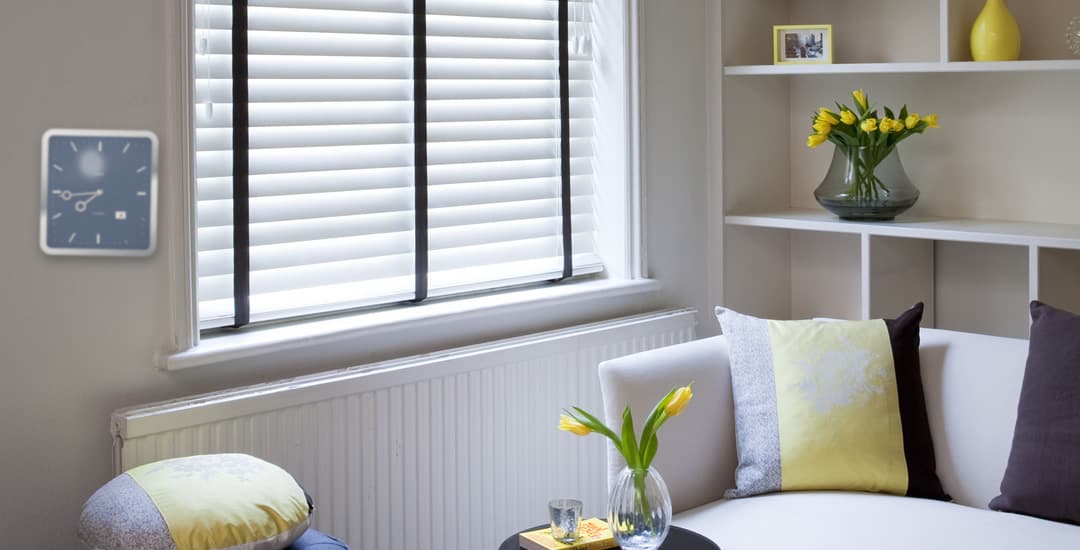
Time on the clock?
7:44
